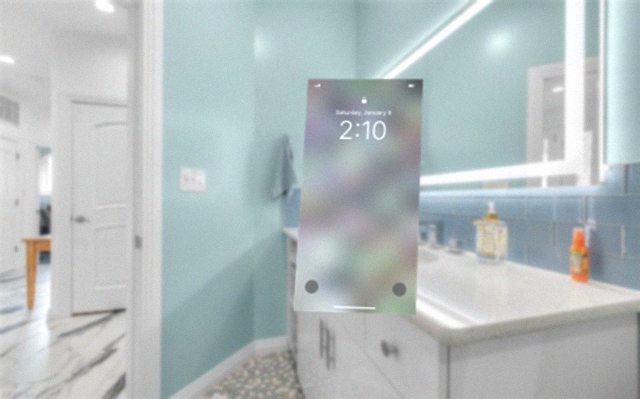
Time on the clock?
2:10
